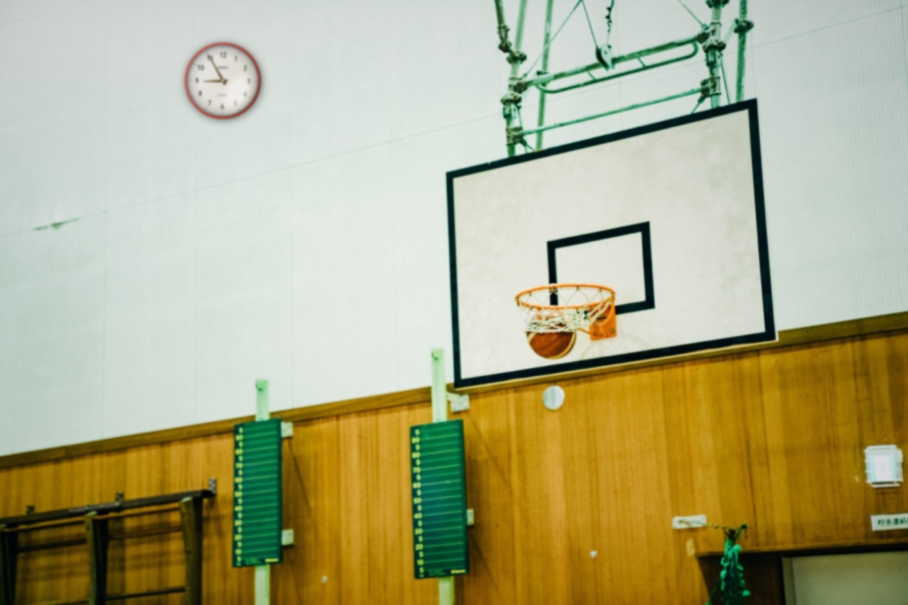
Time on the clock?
8:55
